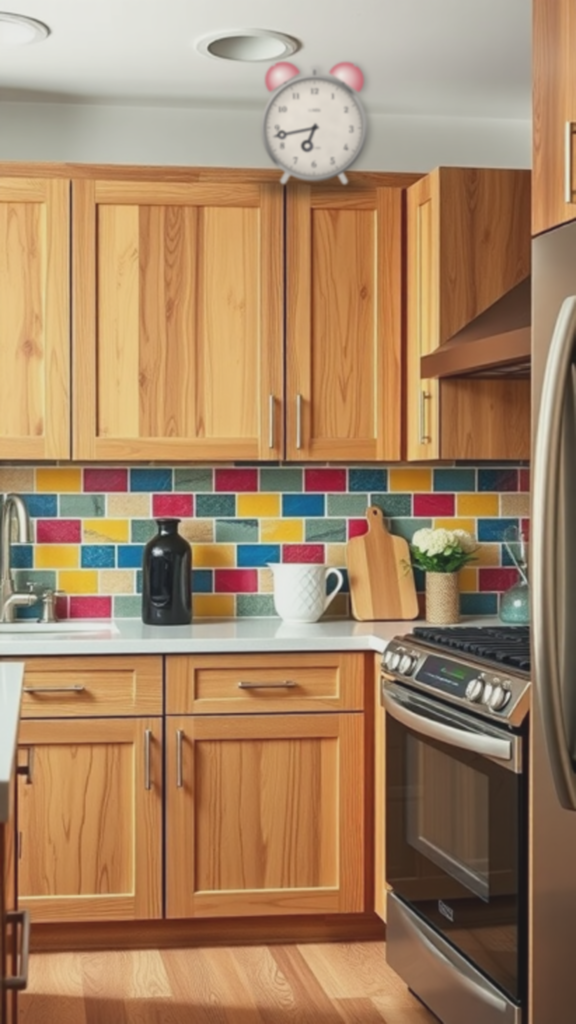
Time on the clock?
6:43
